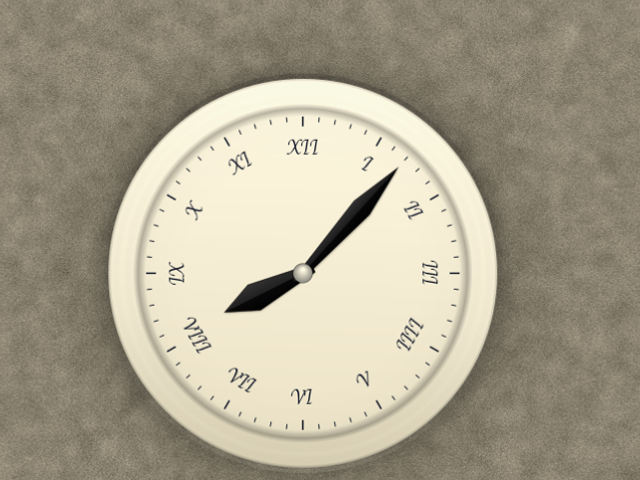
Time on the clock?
8:07
